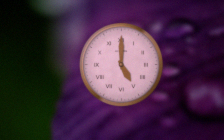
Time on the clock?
5:00
